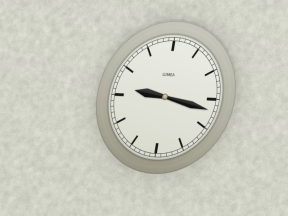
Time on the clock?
9:17
